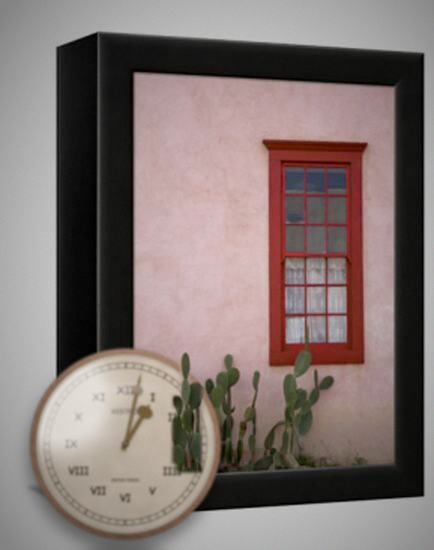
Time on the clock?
1:02
